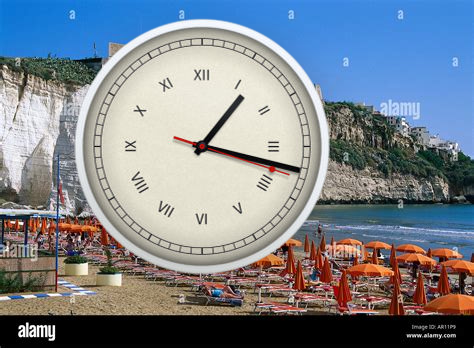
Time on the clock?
1:17:18
